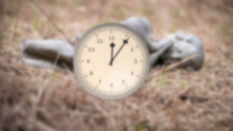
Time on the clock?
12:06
